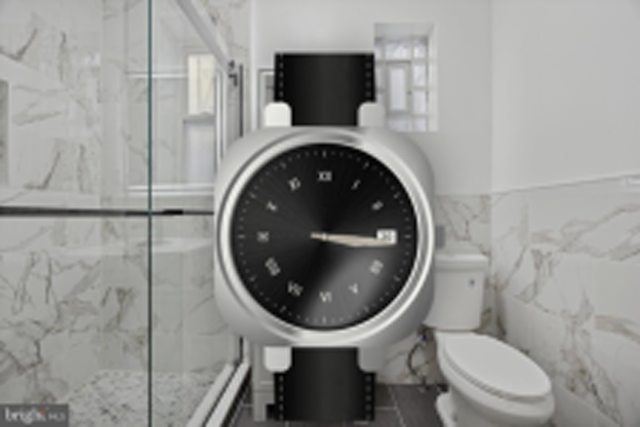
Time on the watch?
3:16
